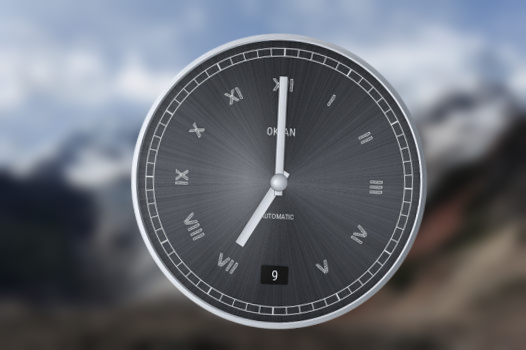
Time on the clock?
7:00
